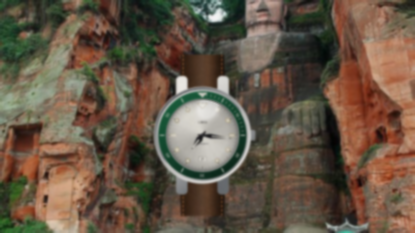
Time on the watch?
7:16
